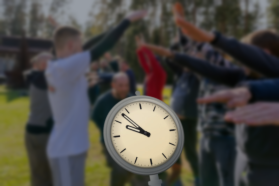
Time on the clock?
9:53
